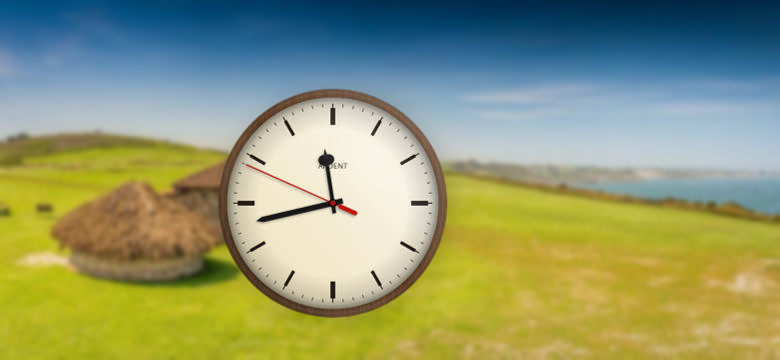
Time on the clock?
11:42:49
